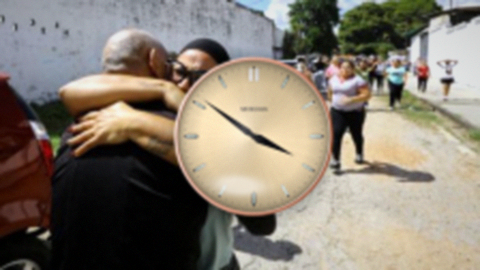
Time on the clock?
3:51
